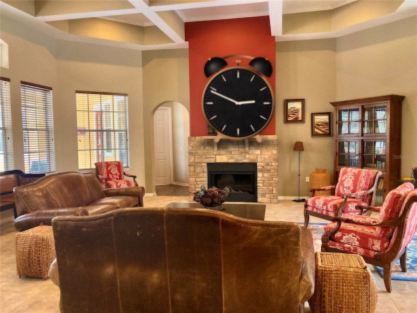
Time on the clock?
2:49
